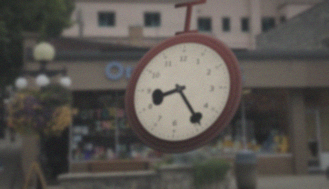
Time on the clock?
8:24
